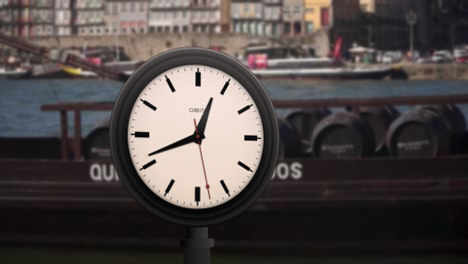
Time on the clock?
12:41:28
